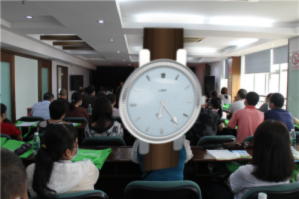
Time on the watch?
6:24
